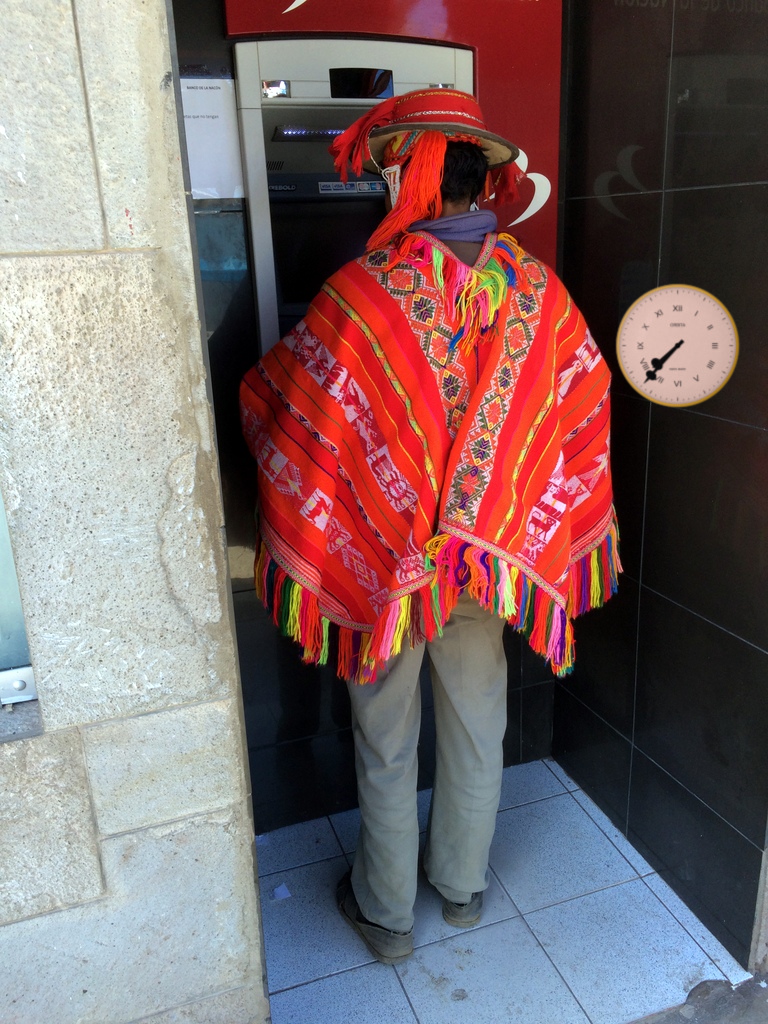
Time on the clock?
7:37
